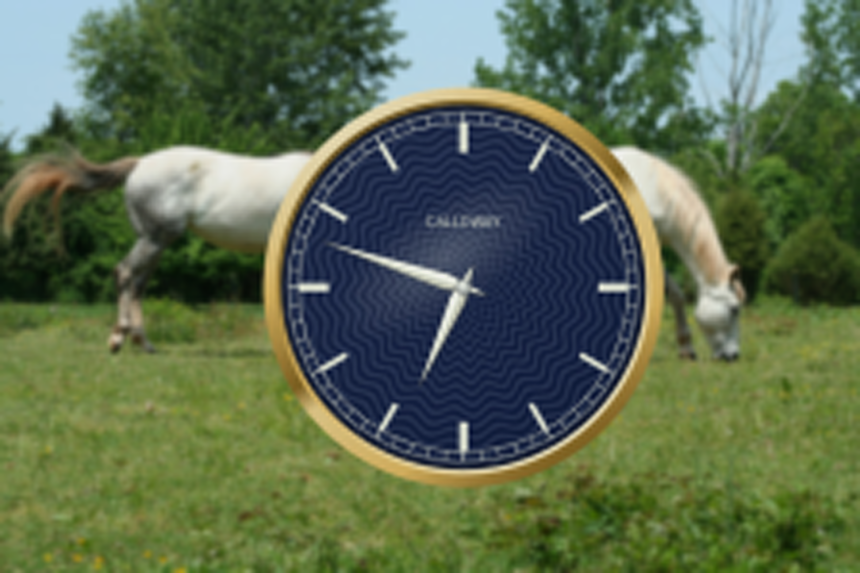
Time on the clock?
6:48
